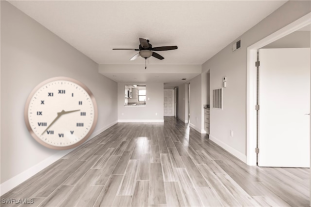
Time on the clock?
2:37
